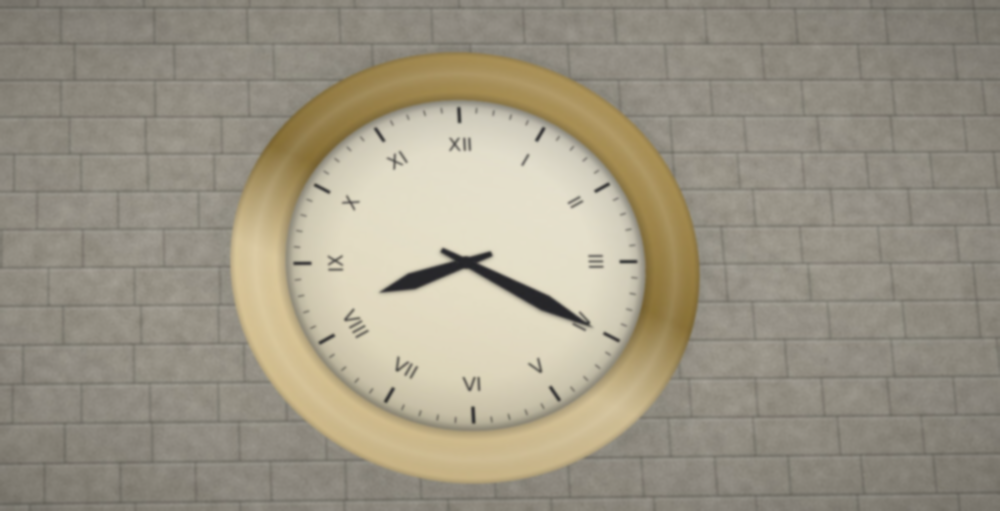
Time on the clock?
8:20
